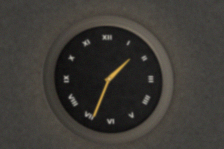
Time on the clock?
1:34
